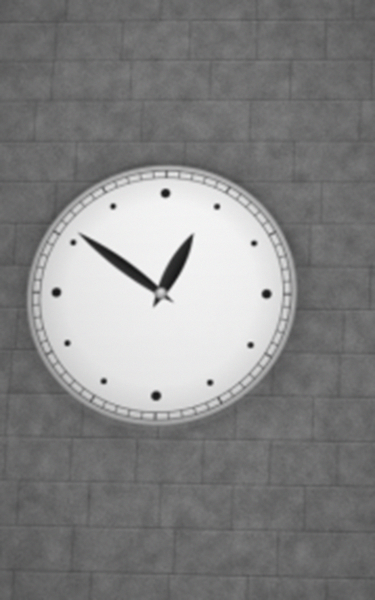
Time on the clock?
12:51
